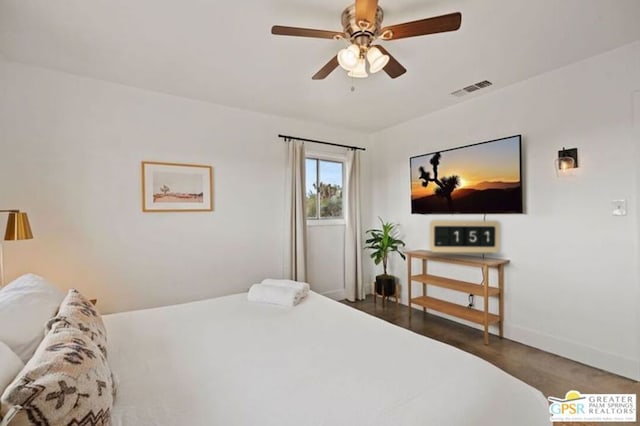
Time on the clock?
1:51
